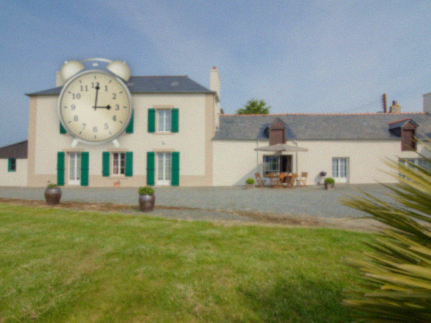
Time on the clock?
3:01
